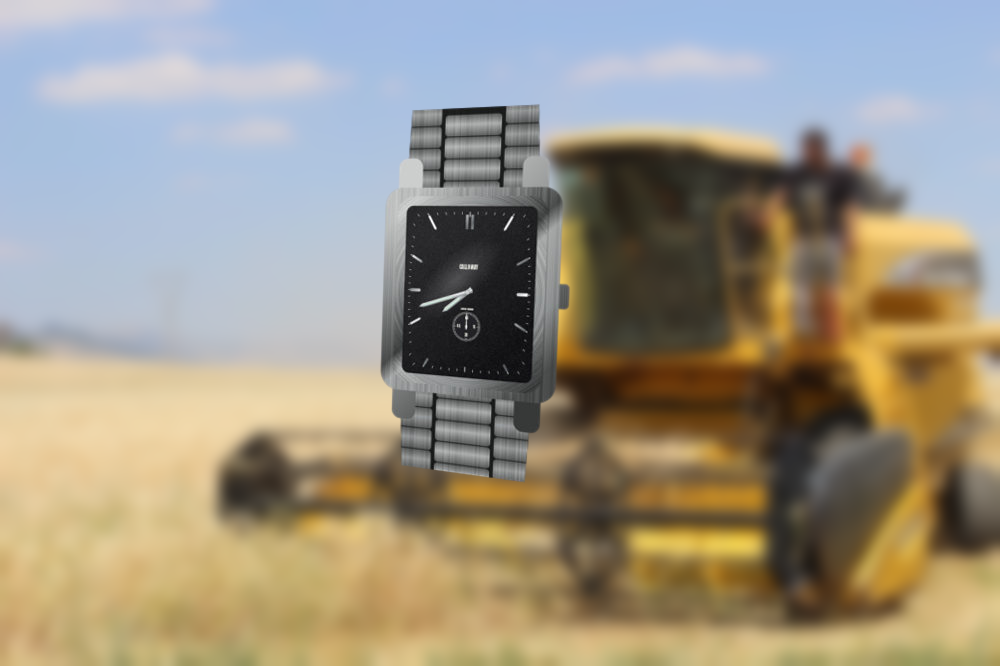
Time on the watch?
7:42
